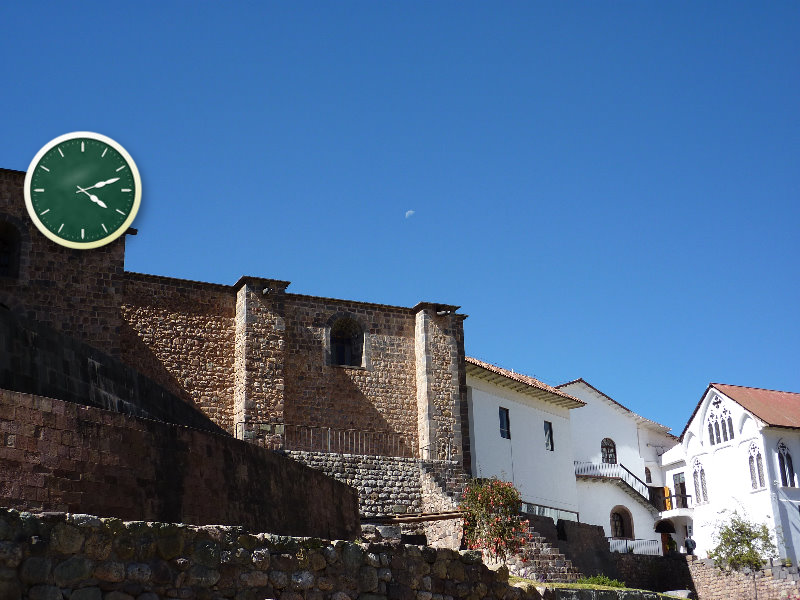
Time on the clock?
4:12
